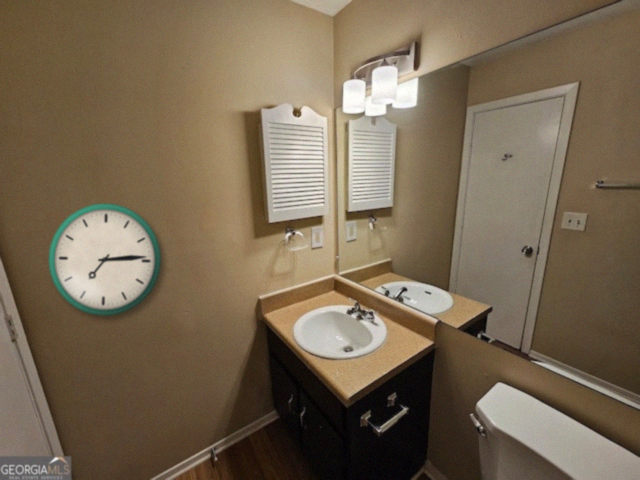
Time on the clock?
7:14
